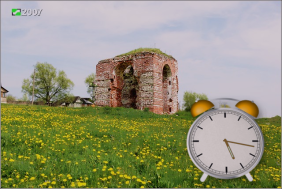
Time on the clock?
5:17
